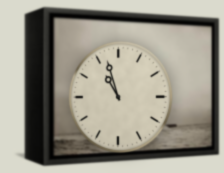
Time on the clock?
10:57
